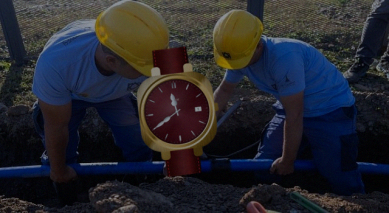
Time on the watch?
11:40
